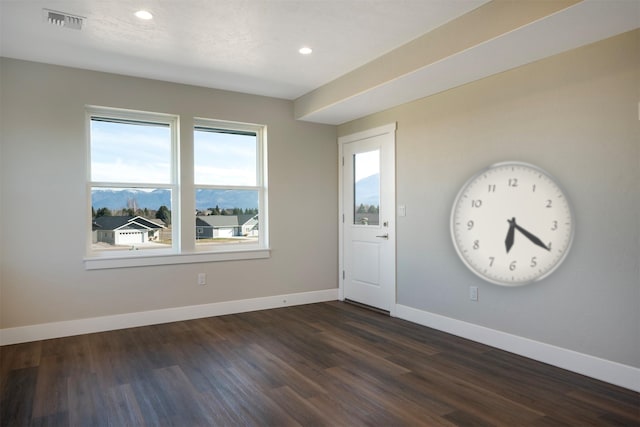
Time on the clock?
6:21
